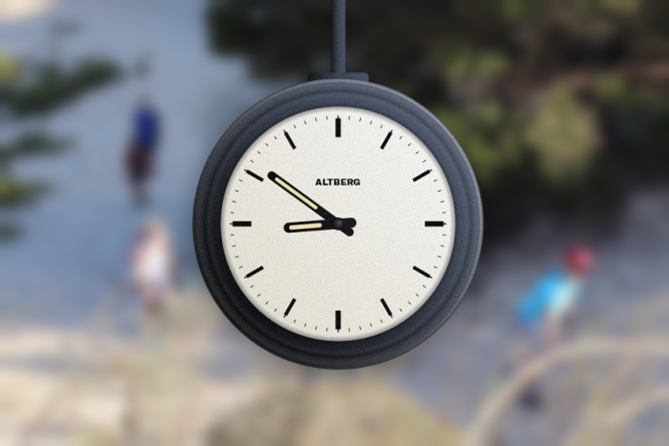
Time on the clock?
8:51
